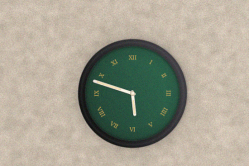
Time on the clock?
5:48
